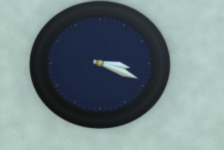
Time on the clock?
3:19
